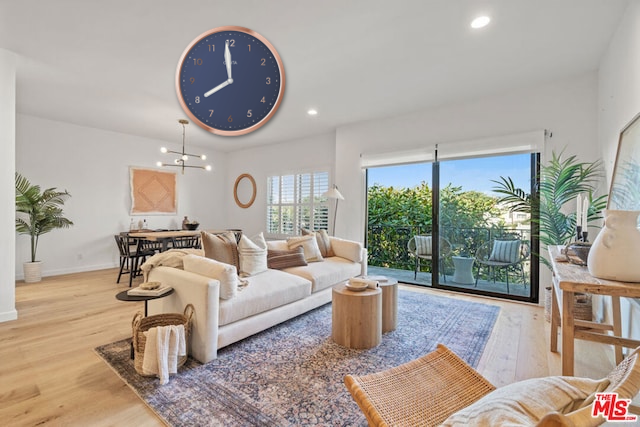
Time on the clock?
7:59
